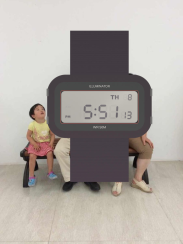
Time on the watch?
5:51:13
